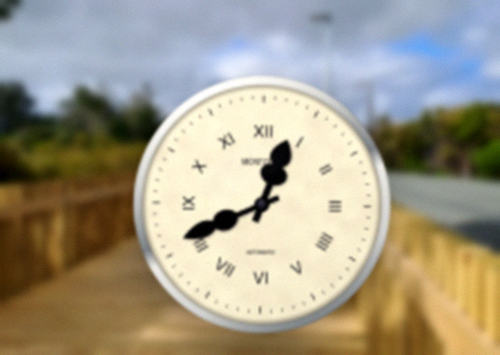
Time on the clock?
12:41
